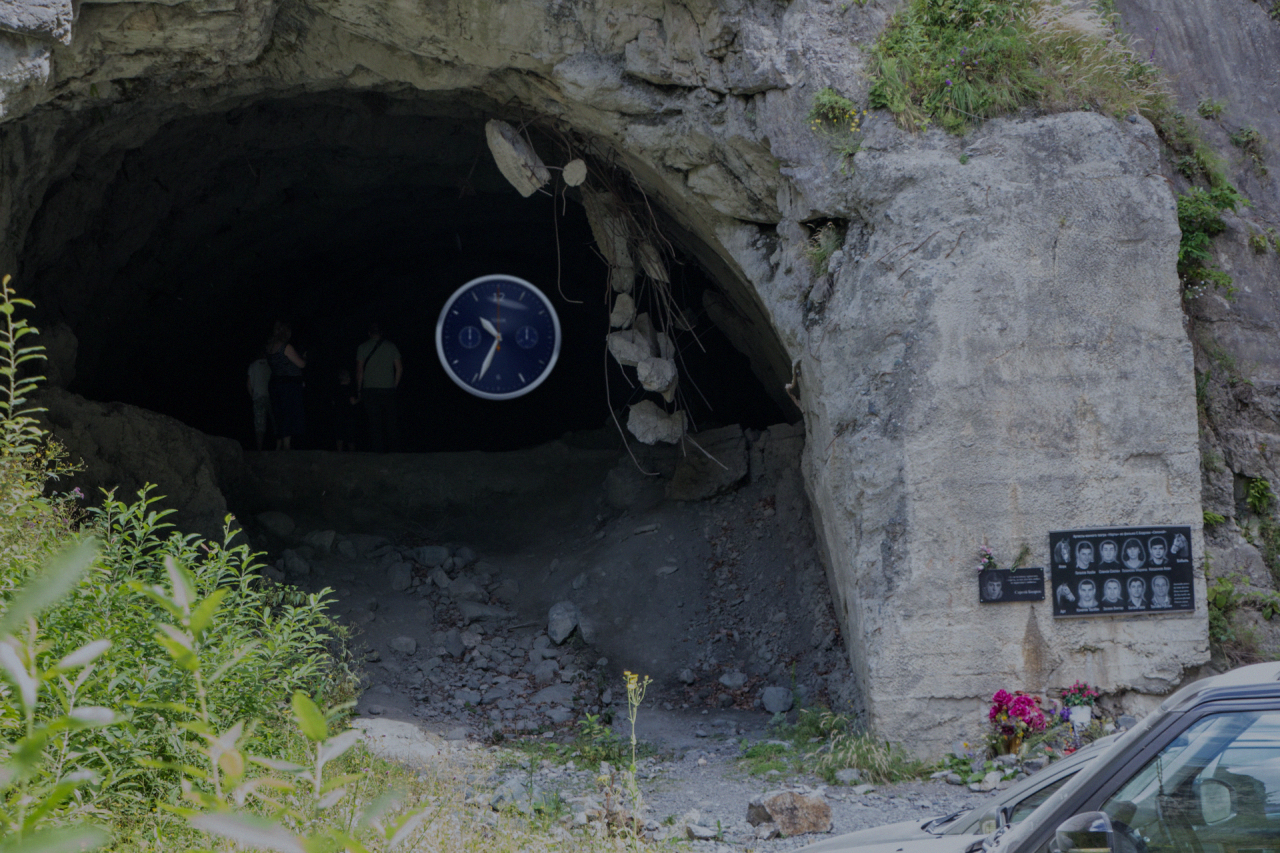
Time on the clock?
10:34
